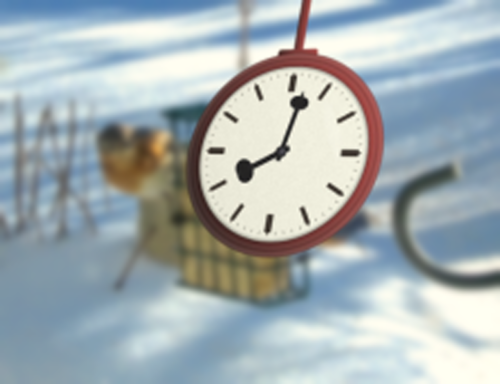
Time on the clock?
8:02
